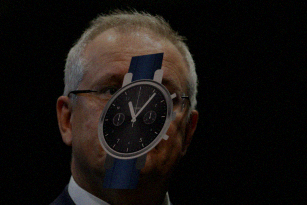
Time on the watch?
11:06
